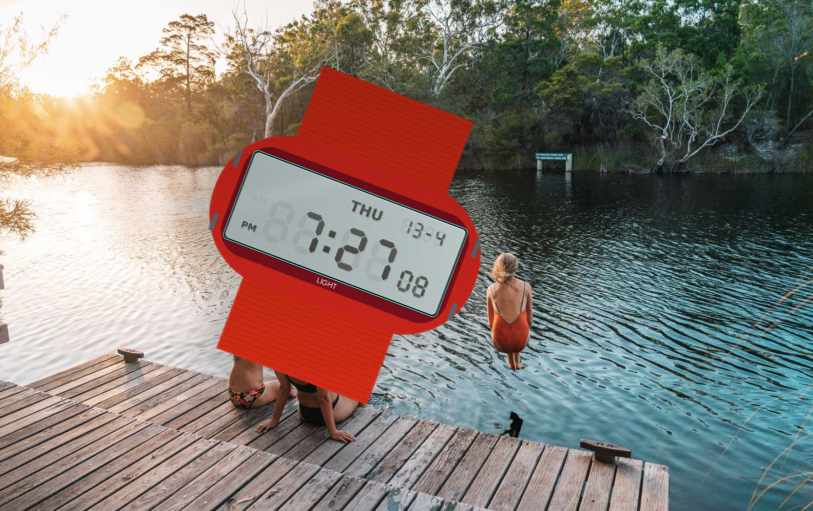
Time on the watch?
7:27:08
